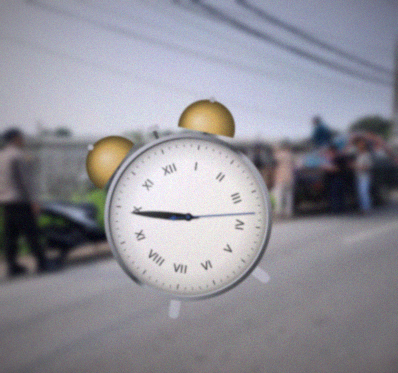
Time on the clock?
9:49:18
